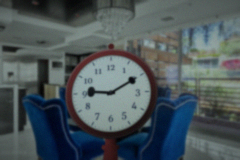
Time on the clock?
9:10
